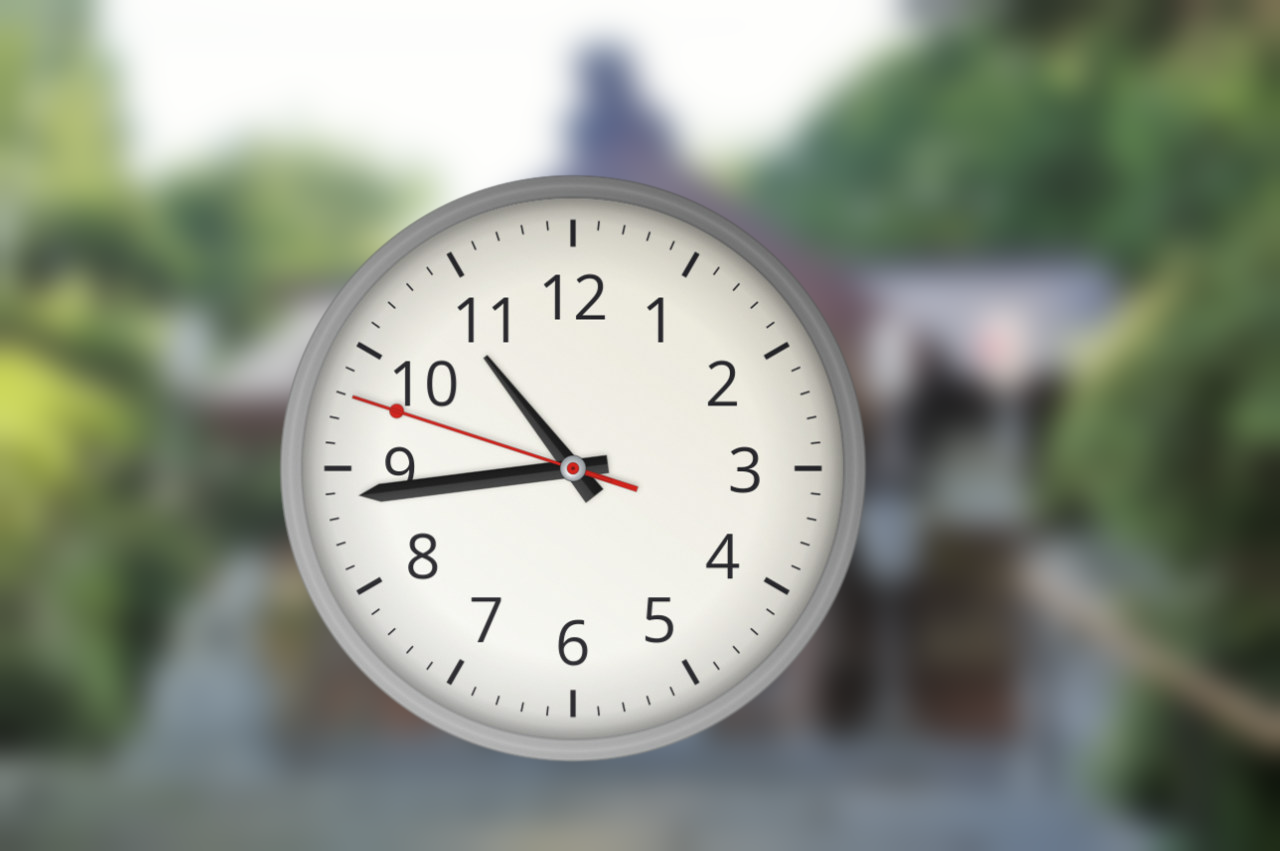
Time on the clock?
10:43:48
